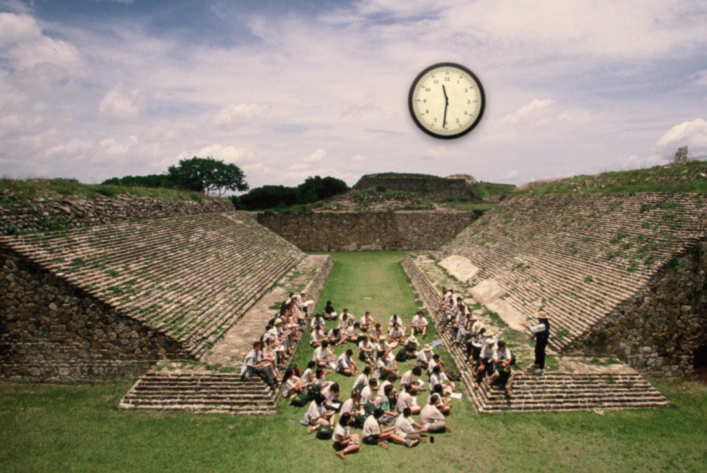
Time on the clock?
11:31
